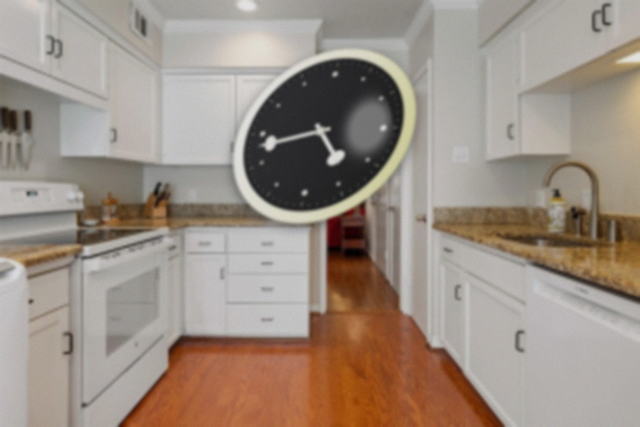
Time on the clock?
4:43
